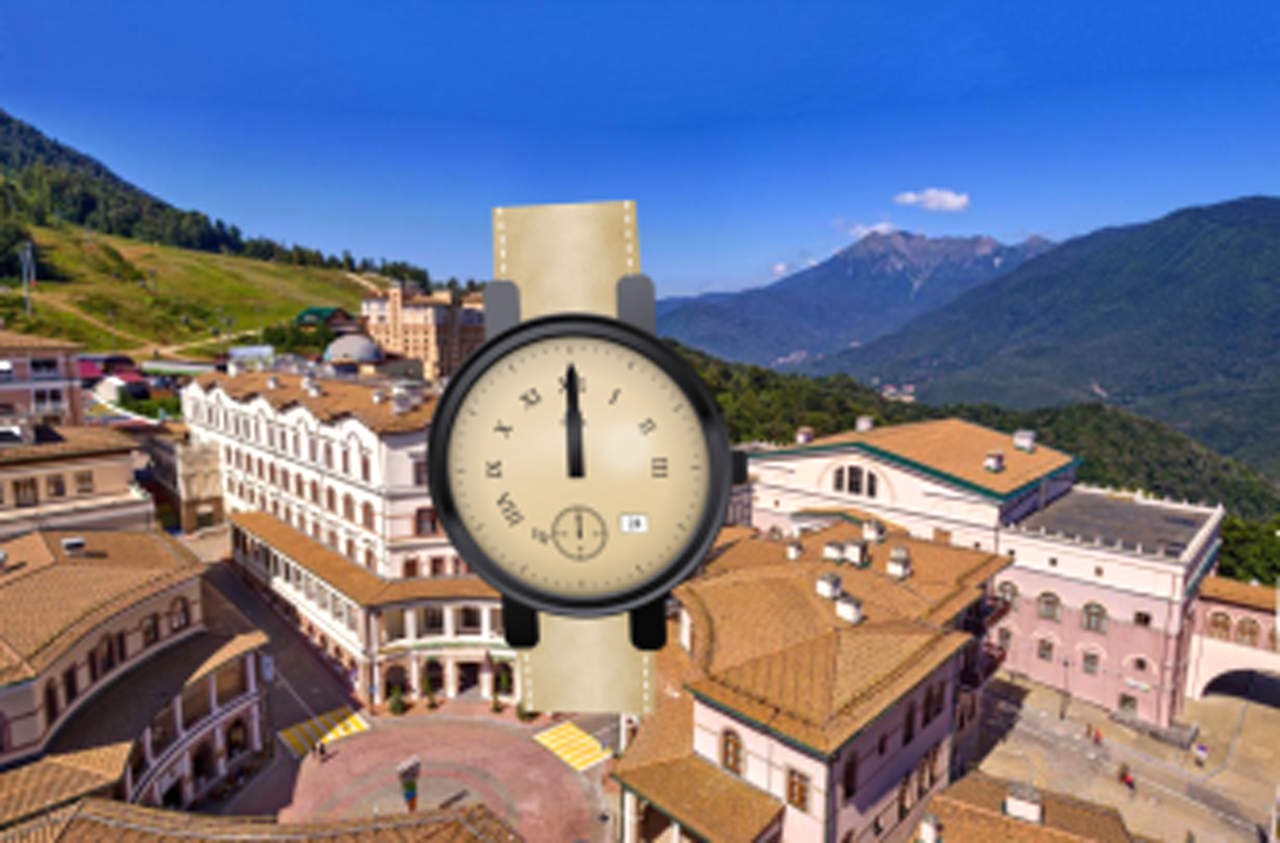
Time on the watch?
12:00
